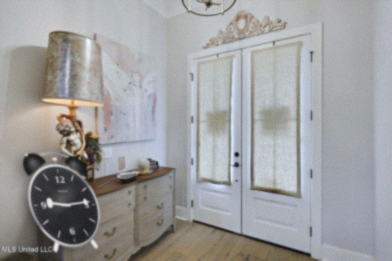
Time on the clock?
9:14
